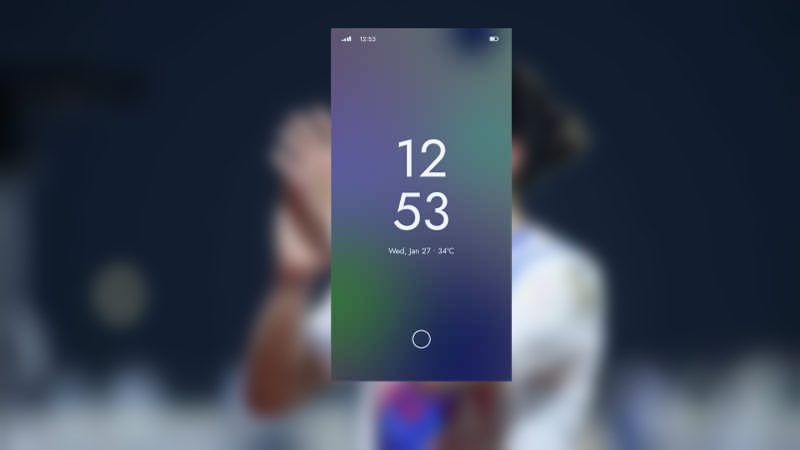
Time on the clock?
12:53
